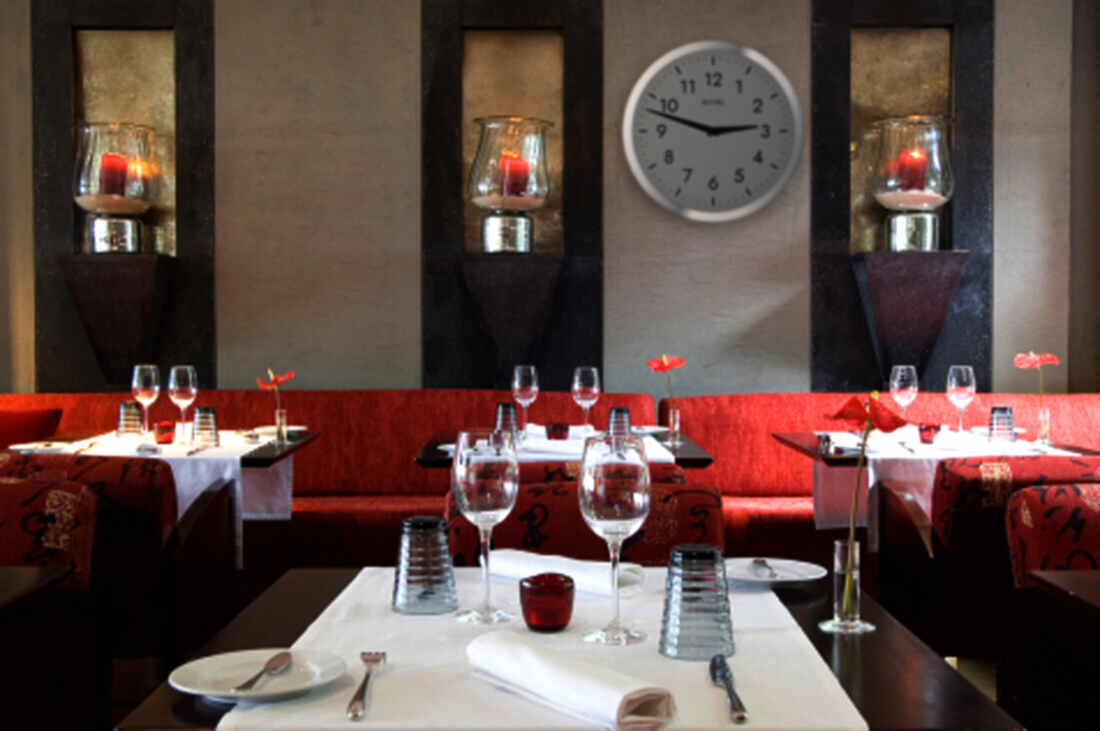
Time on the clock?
2:48
